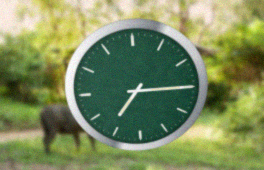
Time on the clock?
7:15
